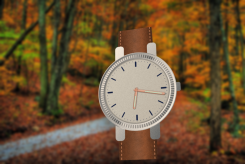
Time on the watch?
6:17
